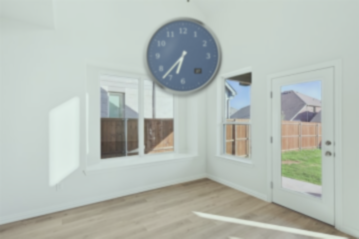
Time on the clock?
6:37
